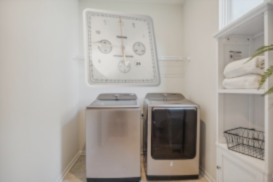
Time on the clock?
5:46
